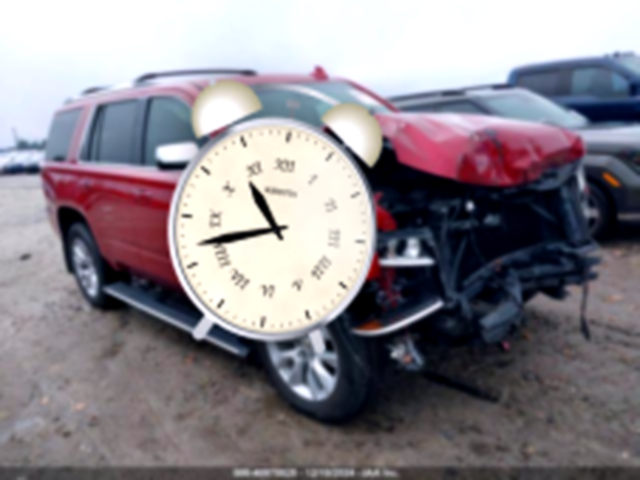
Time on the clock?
10:42
